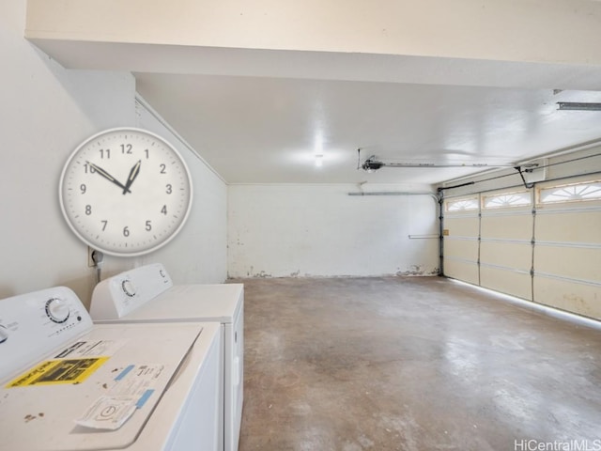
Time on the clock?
12:51
